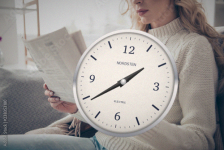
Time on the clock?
1:39
